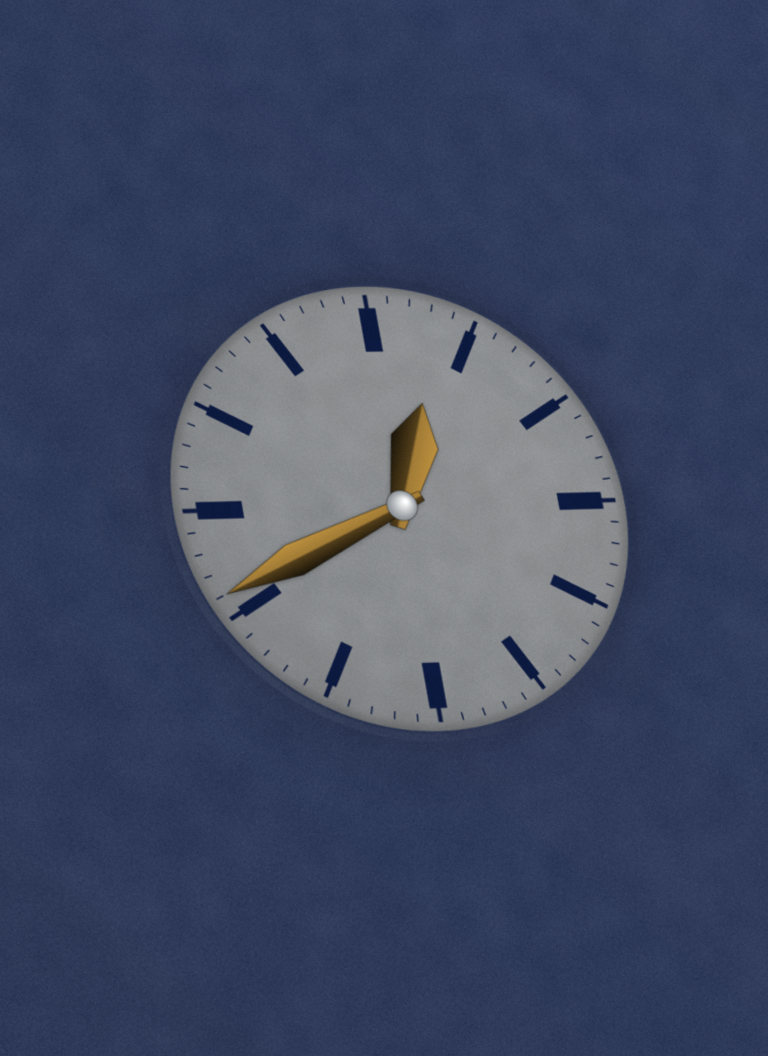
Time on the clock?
12:41
